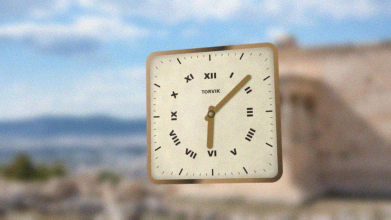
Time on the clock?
6:08
